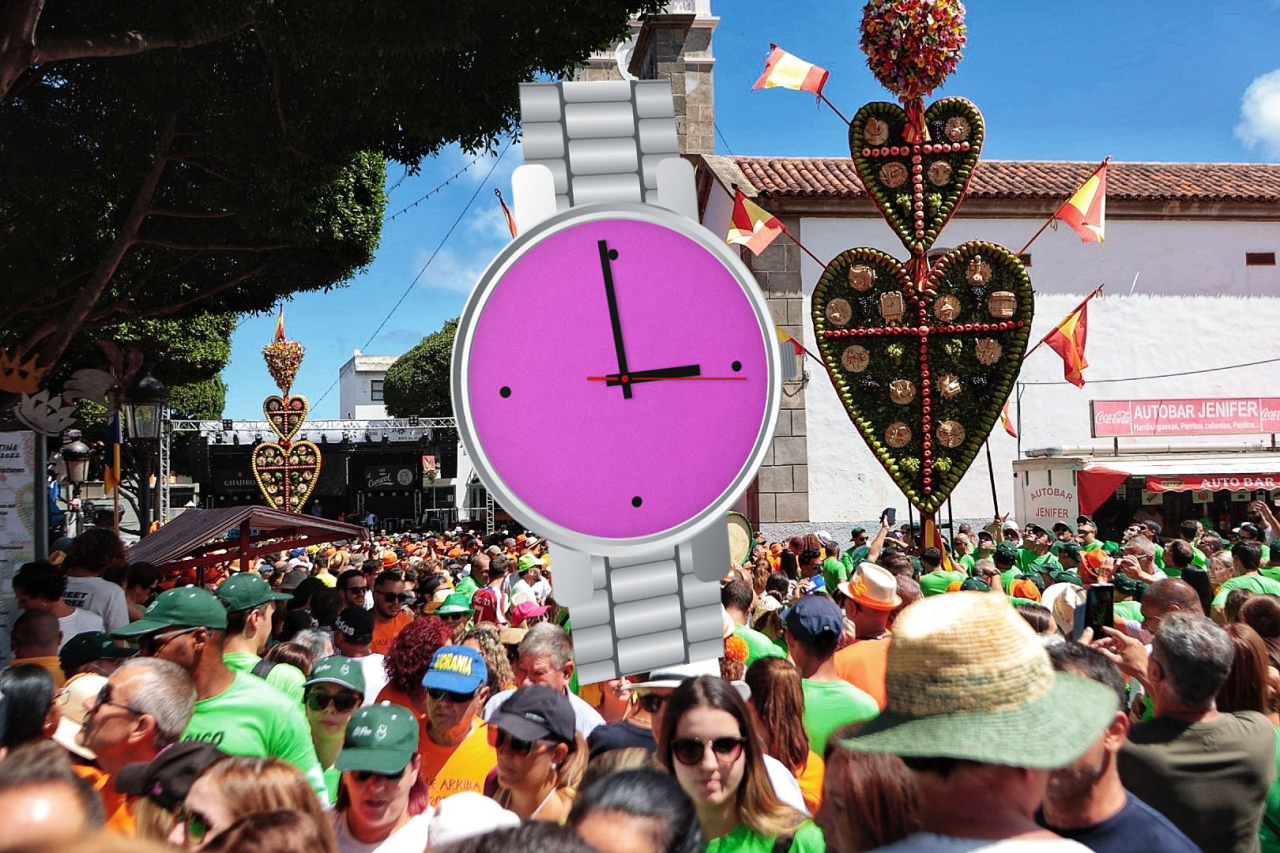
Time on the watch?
2:59:16
